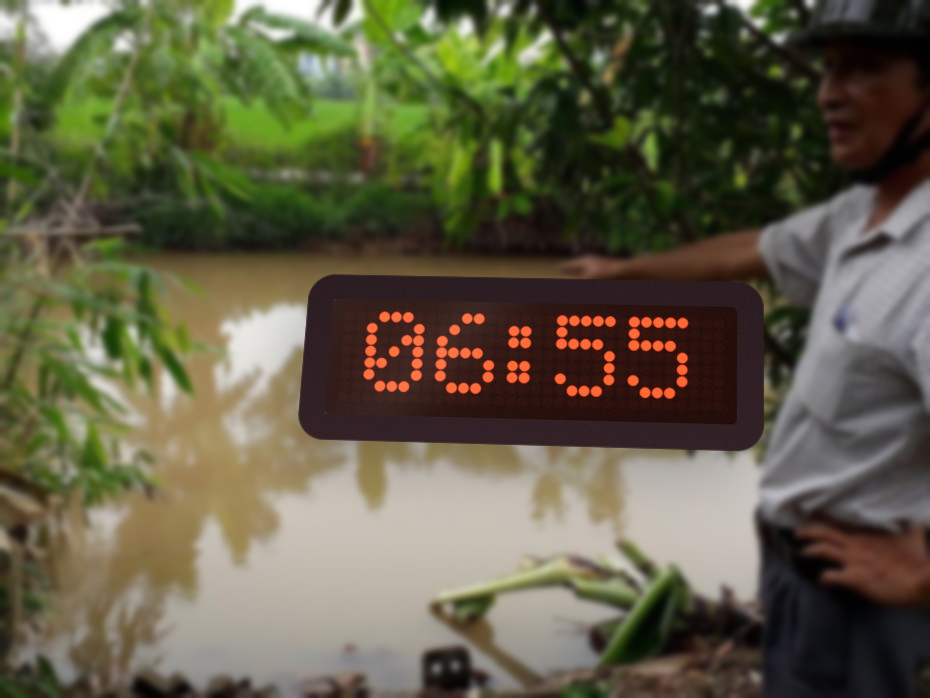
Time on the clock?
6:55
